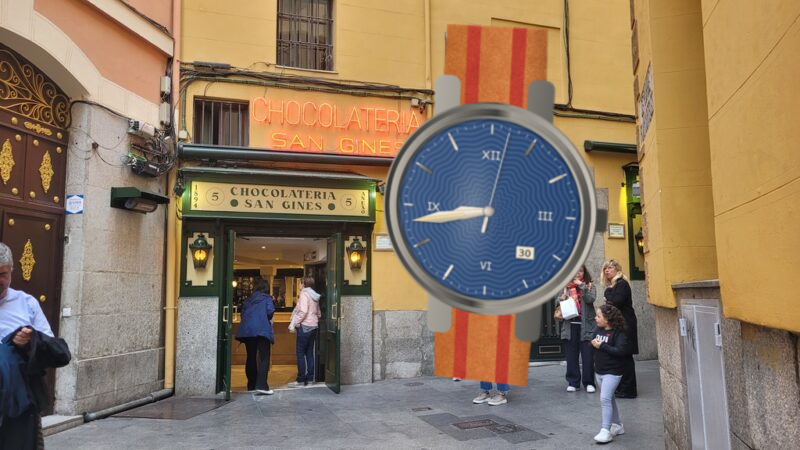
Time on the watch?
8:43:02
